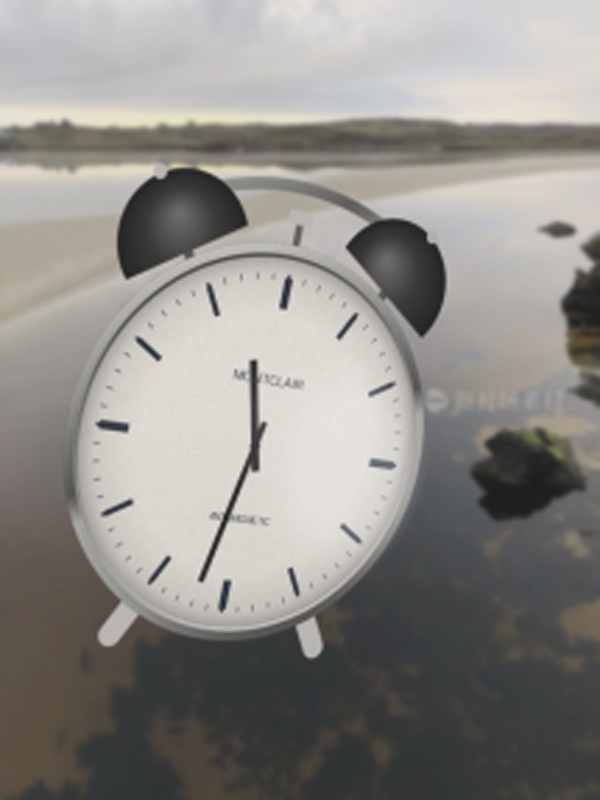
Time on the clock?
11:32
